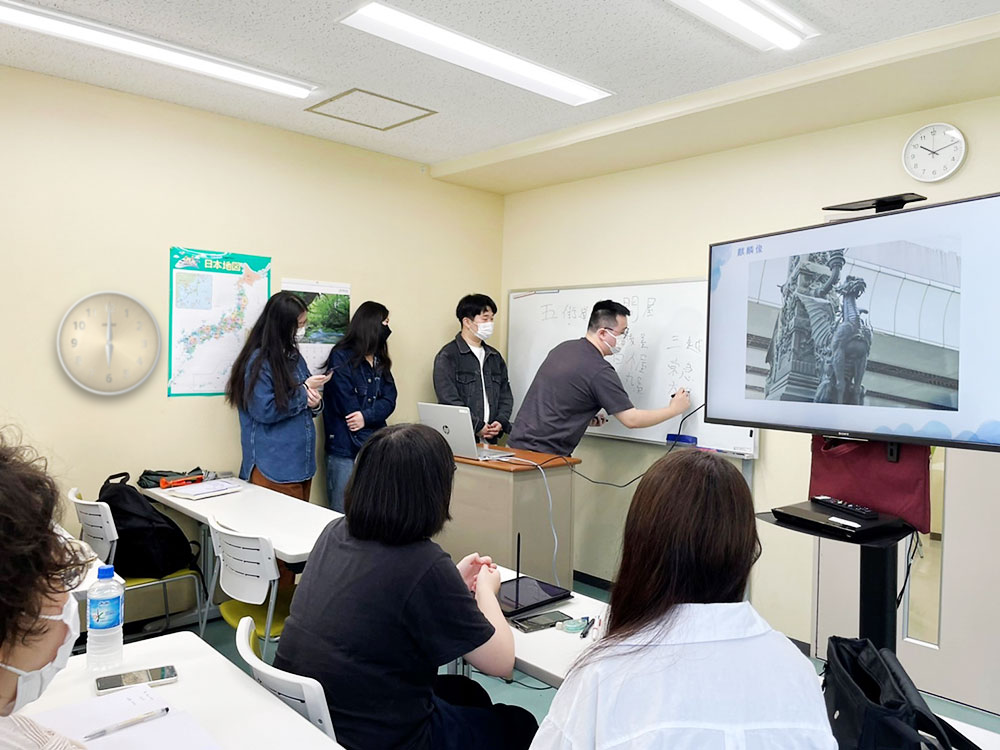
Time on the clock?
6:00
